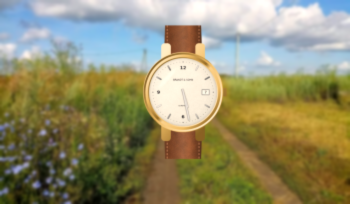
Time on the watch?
5:28
